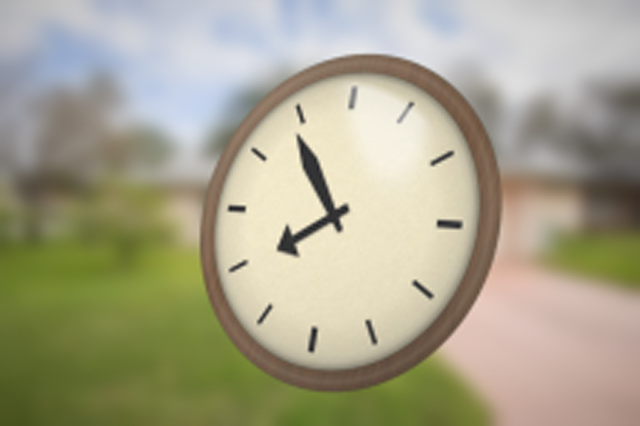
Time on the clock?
7:54
